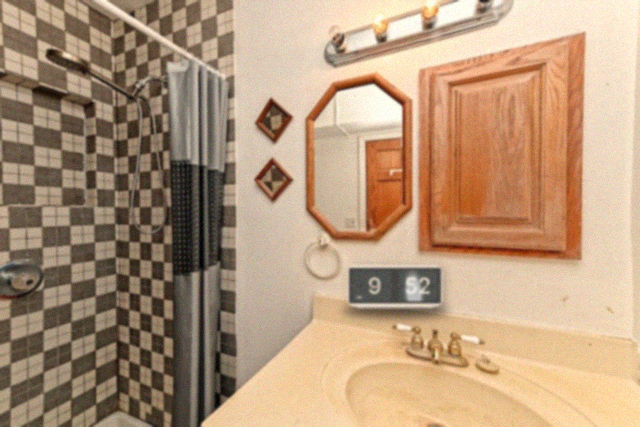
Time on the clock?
9:52
